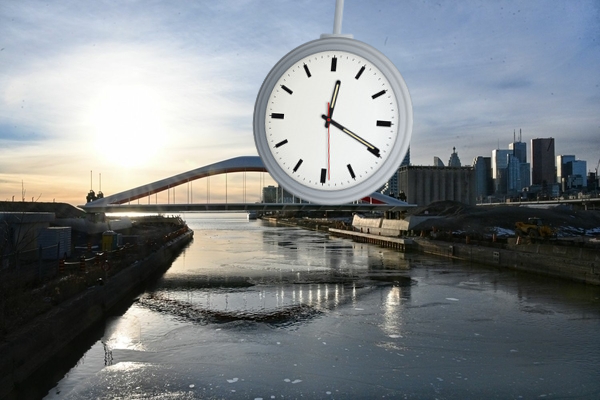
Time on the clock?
12:19:29
